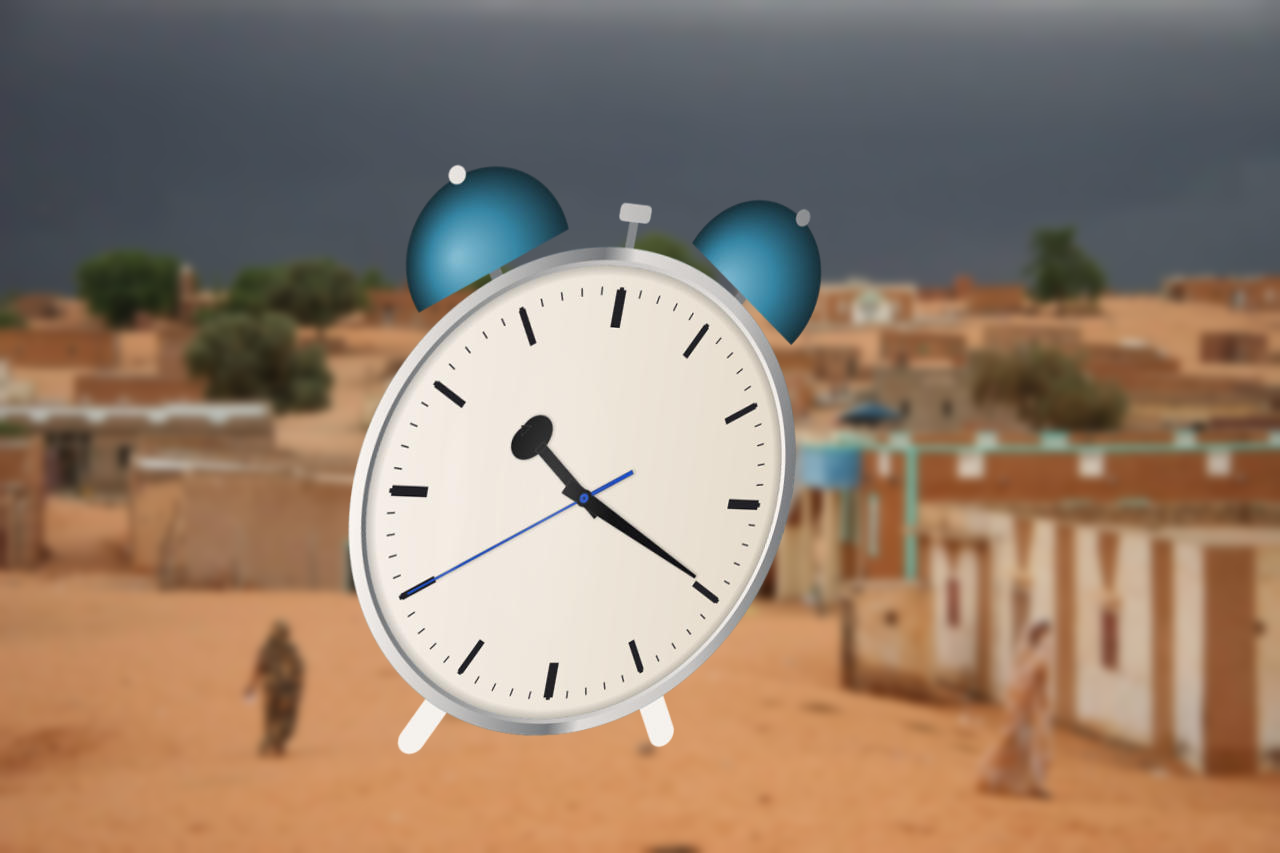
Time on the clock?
10:19:40
